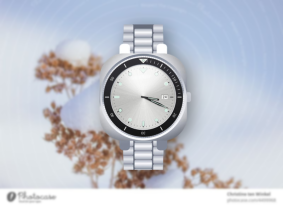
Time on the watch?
3:19
